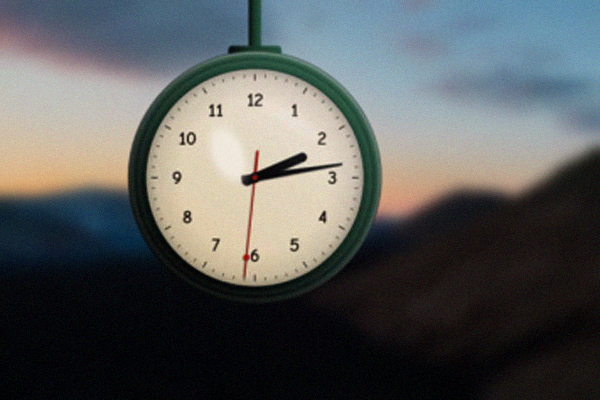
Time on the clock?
2:13:31
